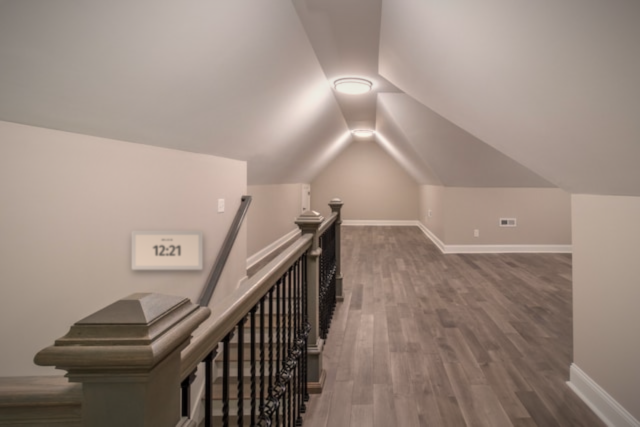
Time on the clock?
12:21
